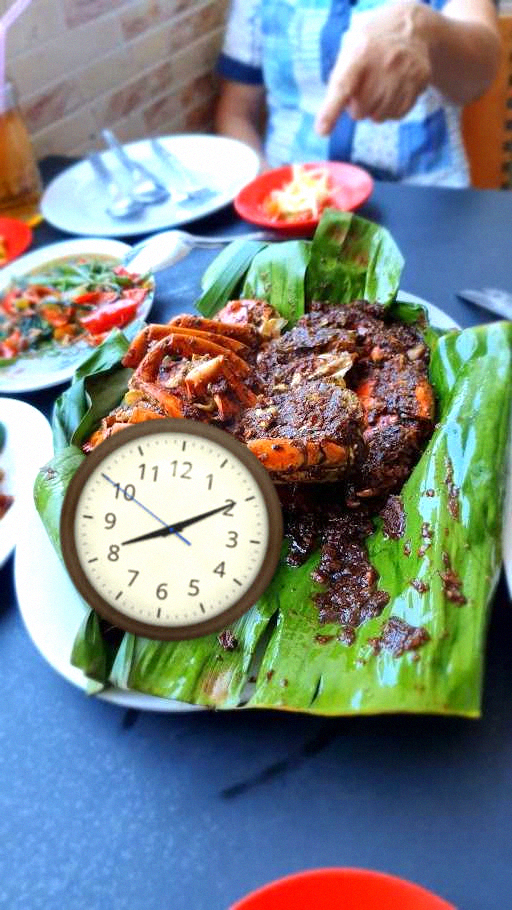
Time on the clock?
8:09:50
